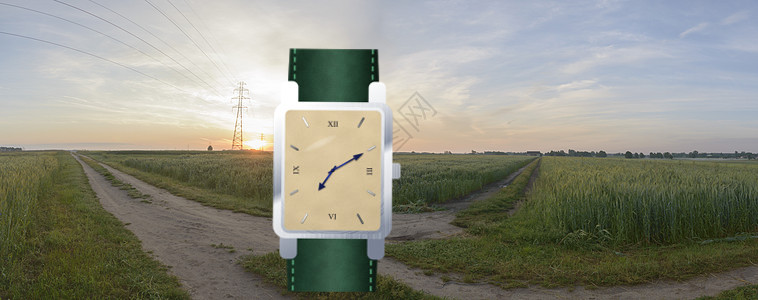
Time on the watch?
7:10
